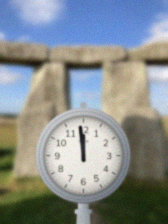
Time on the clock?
11:59
